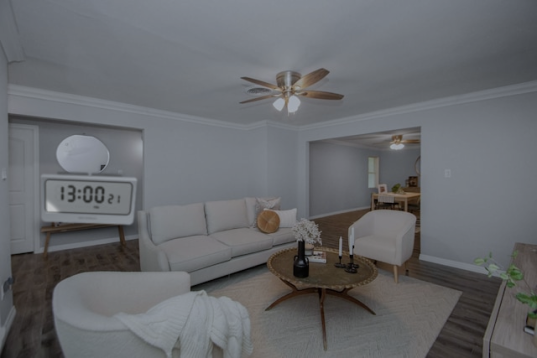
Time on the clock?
13:00:21
